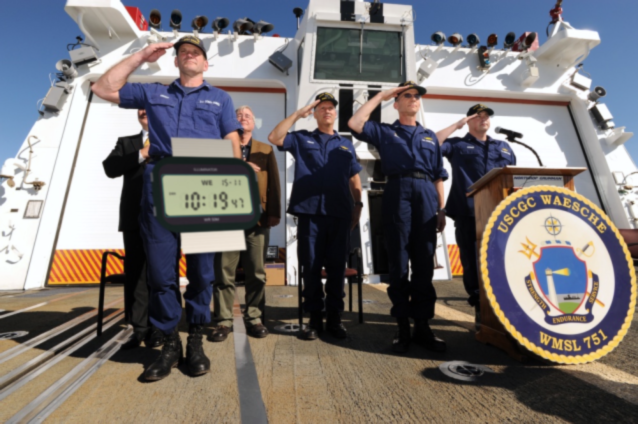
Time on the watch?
10:19:47
